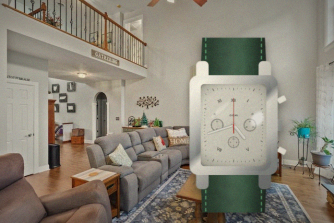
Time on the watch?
4:42
